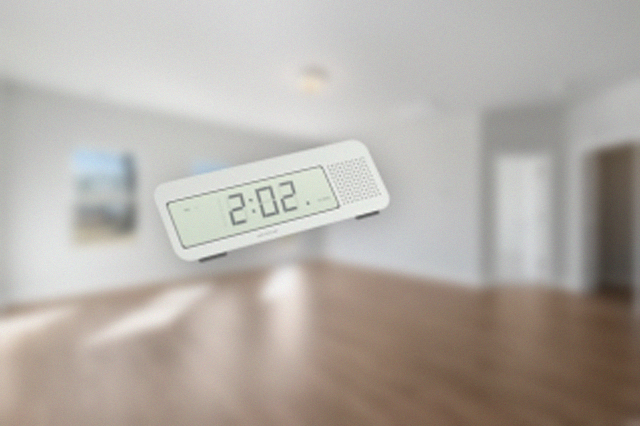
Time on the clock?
2:02
